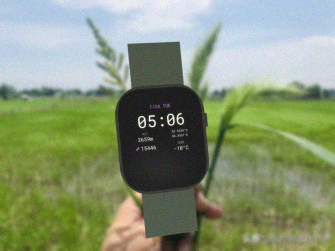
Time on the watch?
5:06
